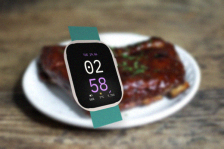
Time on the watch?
2:58
